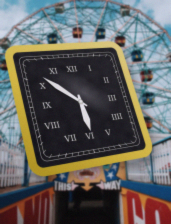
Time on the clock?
5:52
